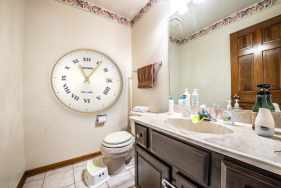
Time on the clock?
11:06
